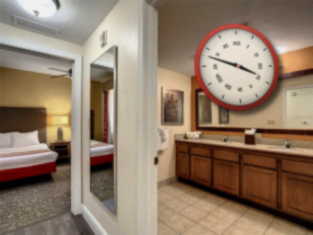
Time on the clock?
3:48
